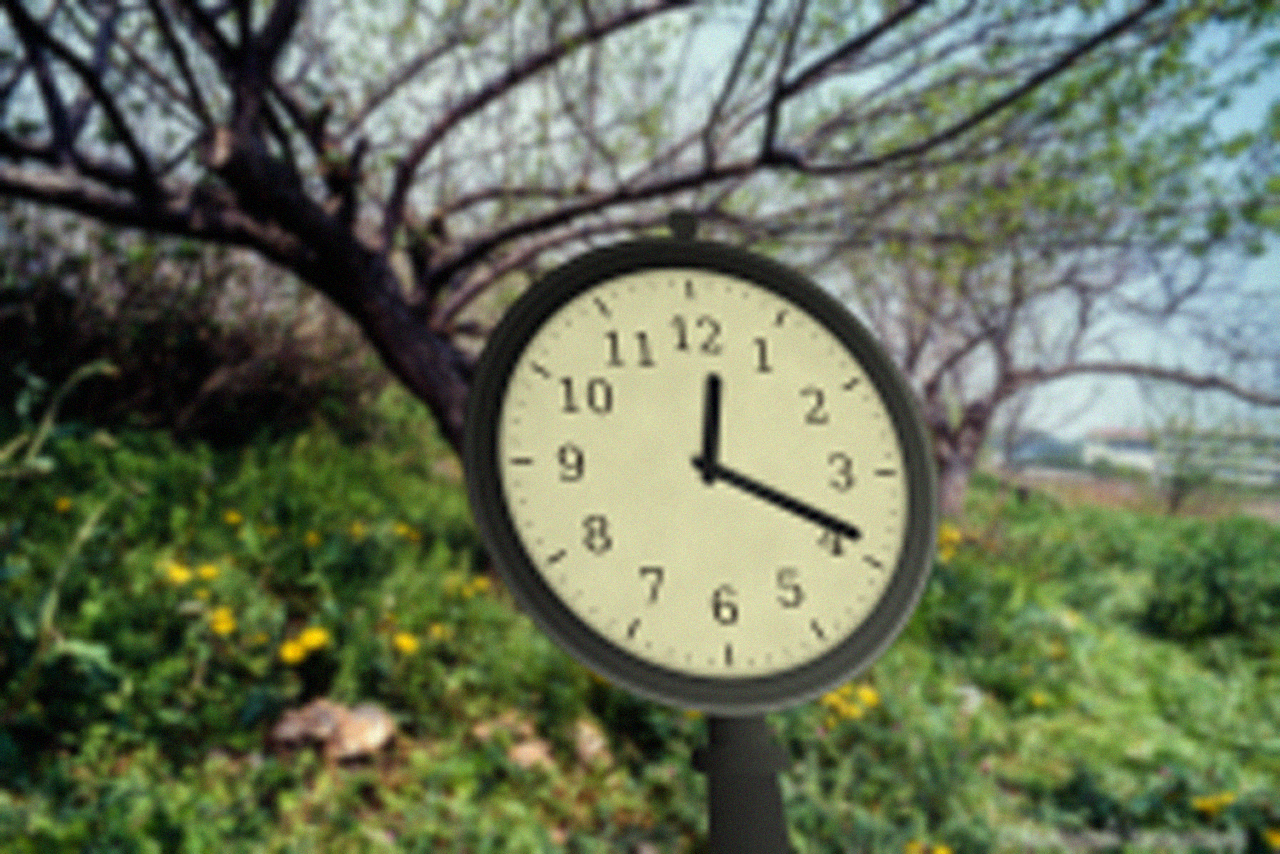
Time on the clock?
12:19
